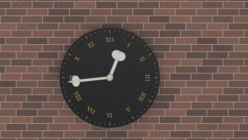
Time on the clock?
12:44
